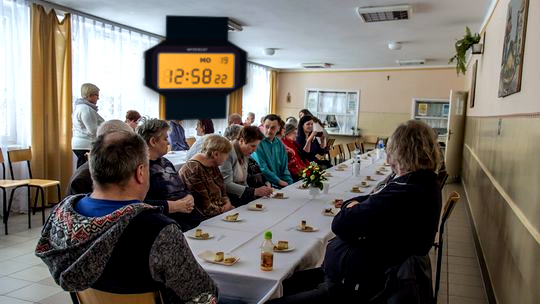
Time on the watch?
12:58
